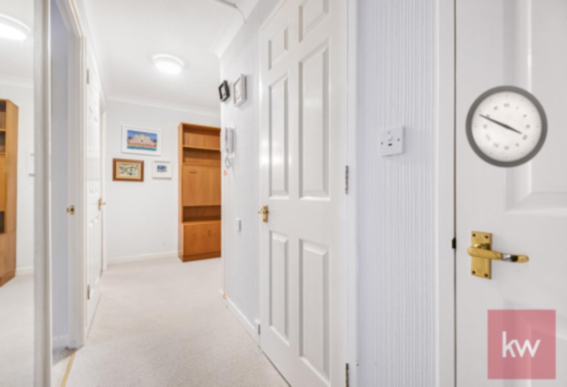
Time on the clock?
3:49
